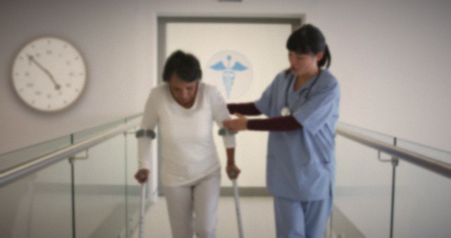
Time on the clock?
4:52
